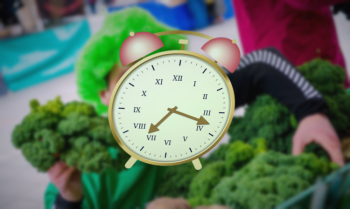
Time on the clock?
7:18
